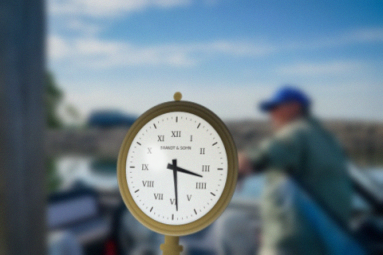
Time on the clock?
3:29
